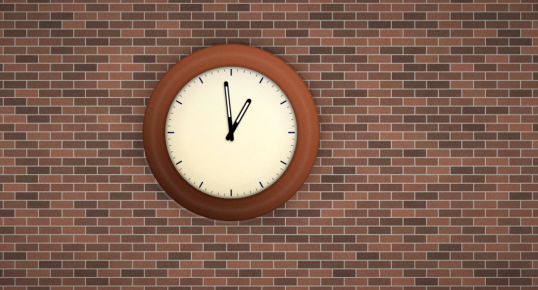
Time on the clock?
12:59
